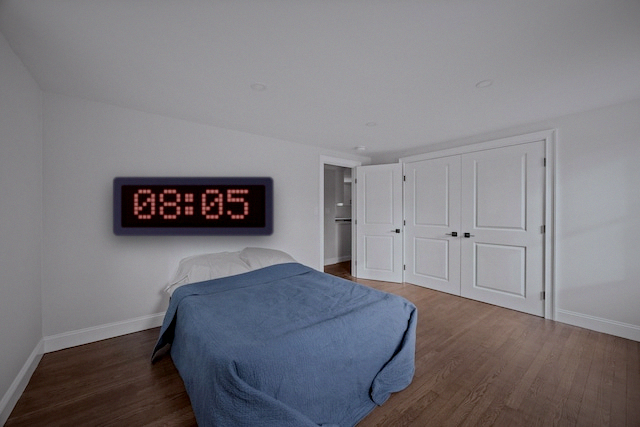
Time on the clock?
8:05
